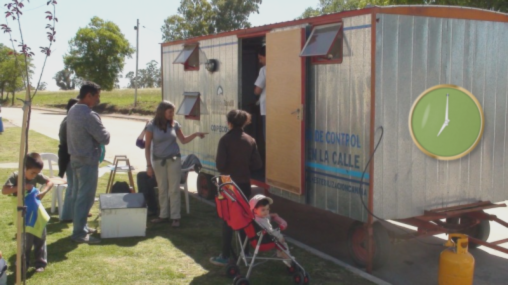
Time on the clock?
7:00
